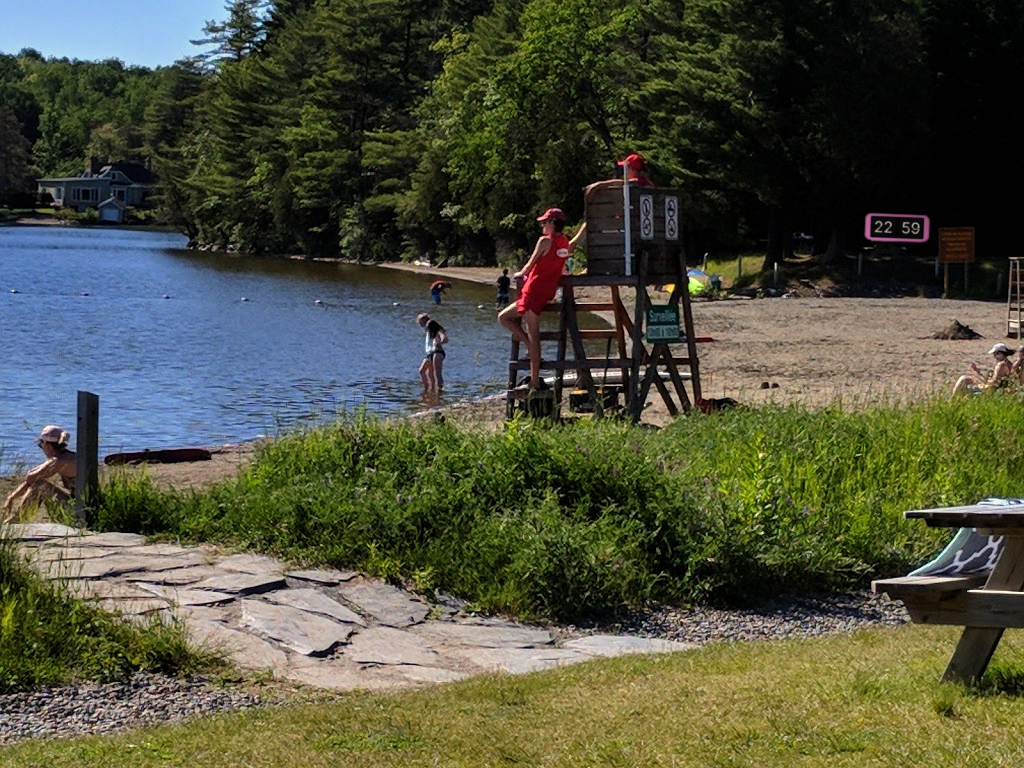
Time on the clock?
22:59
